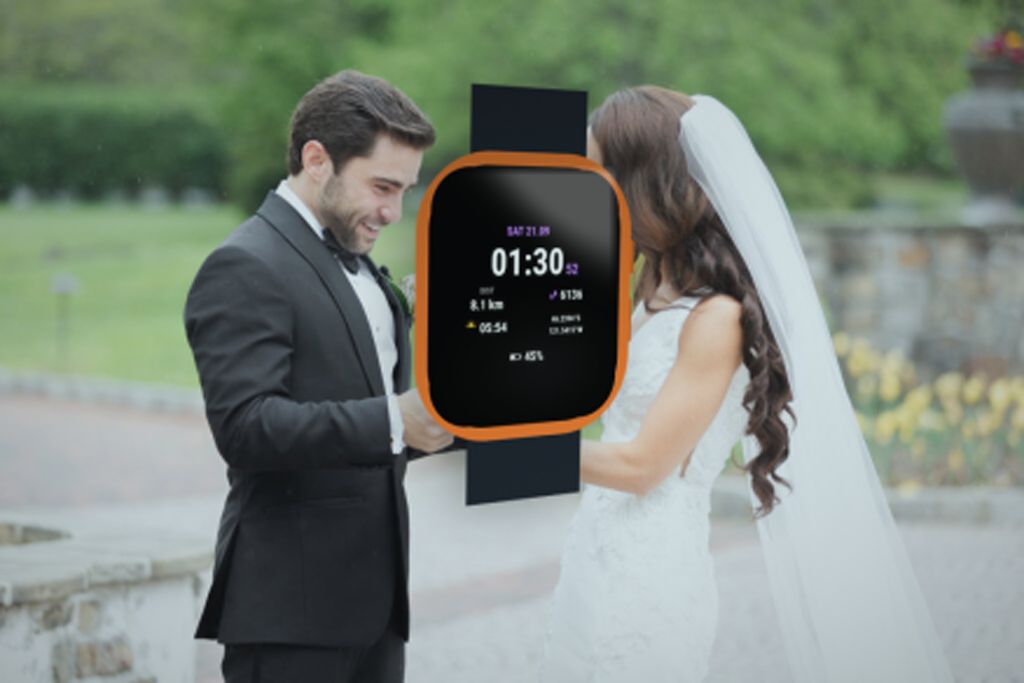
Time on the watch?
1:30
